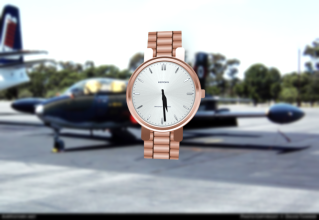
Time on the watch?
5:29
